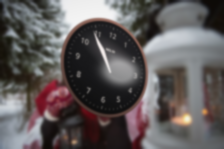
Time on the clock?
10:54
